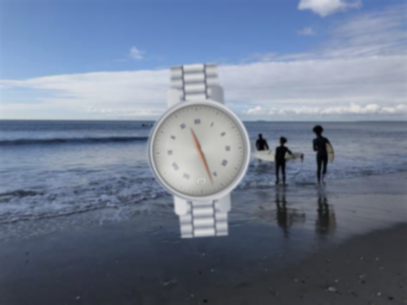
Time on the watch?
11:27
